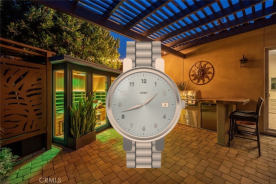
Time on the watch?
1:42
